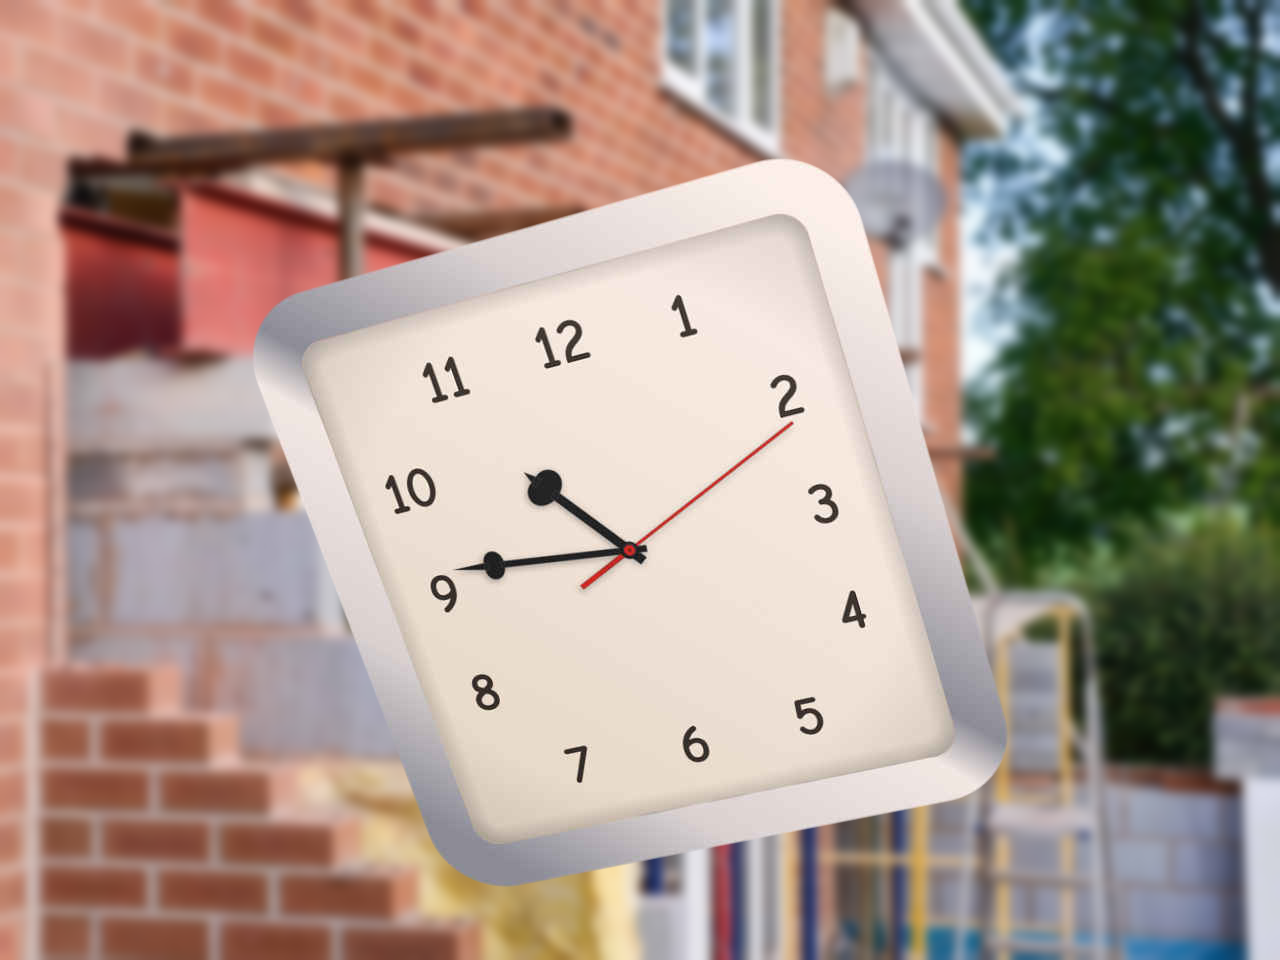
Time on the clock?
10:46:11
